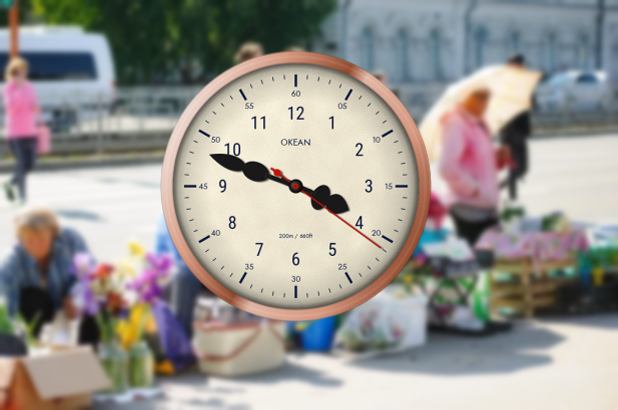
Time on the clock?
3:48:21
